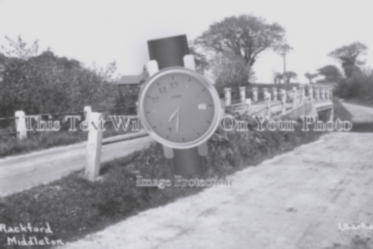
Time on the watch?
7:32
